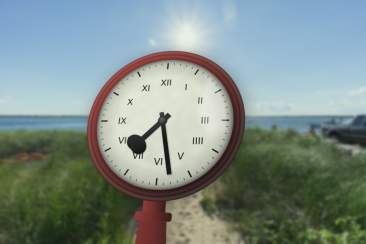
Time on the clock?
7:28
